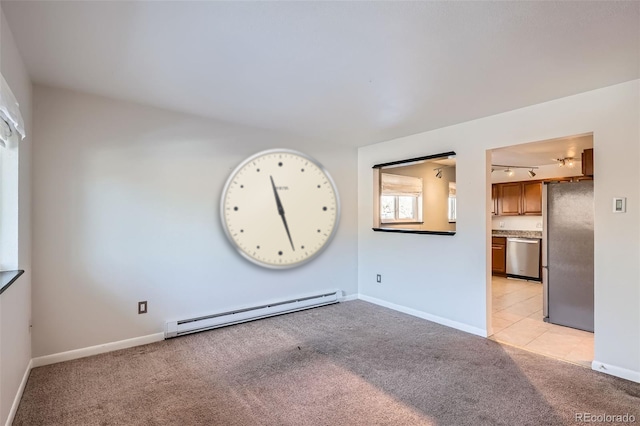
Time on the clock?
11:27
